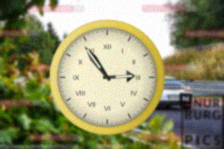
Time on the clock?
2:54
